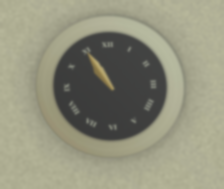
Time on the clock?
10:55
